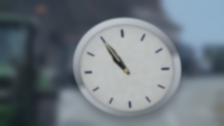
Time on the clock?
10:55
